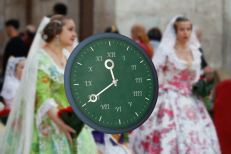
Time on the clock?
11:40
